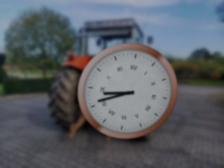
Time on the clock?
8:41
